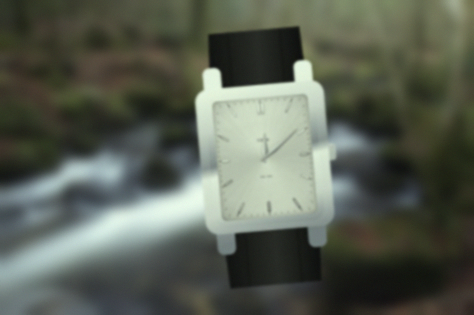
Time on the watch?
12:09
